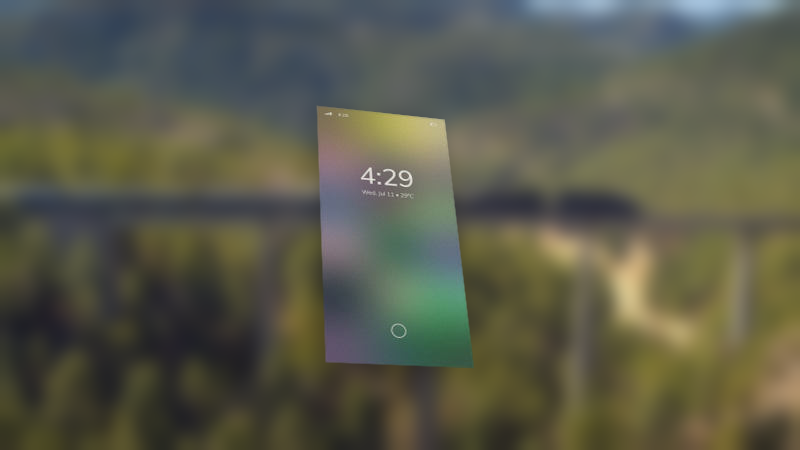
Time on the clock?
4:29
